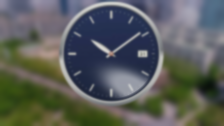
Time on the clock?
10:09
